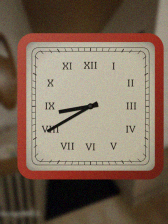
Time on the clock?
8:40
